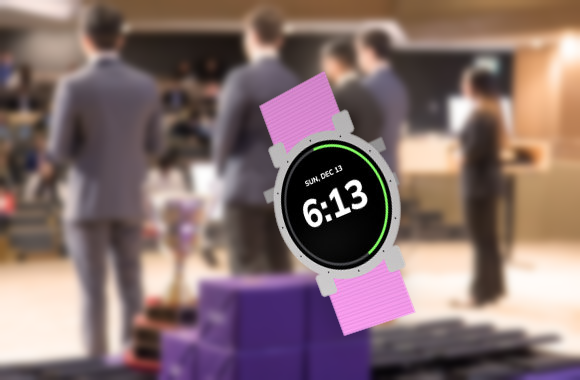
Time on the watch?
6:13
